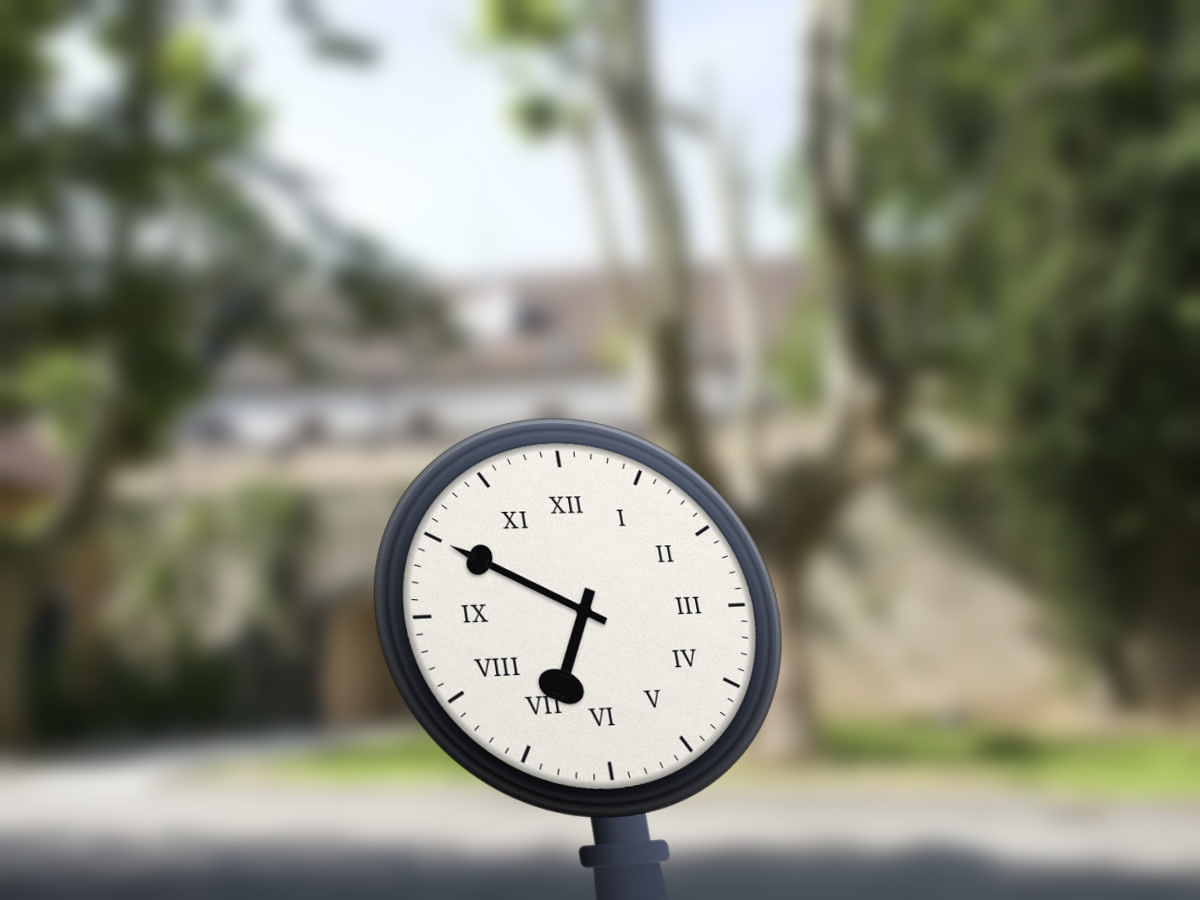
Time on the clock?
6:50
